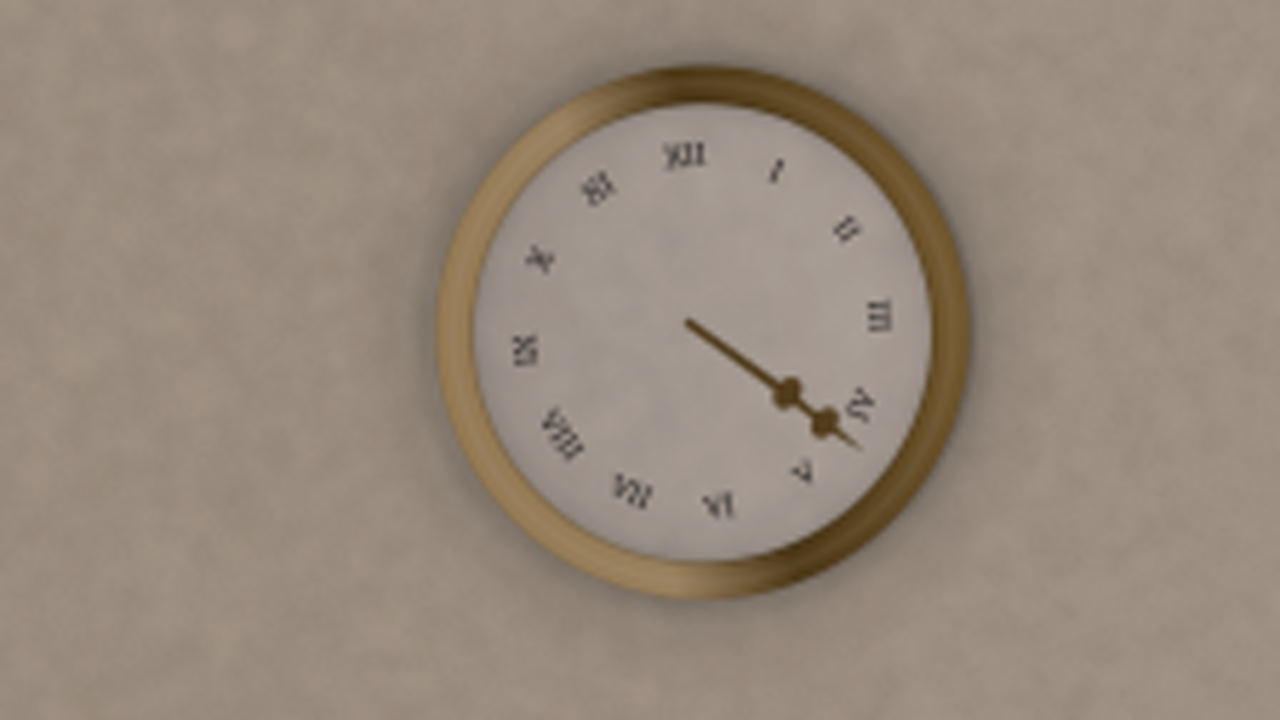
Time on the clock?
4:22
